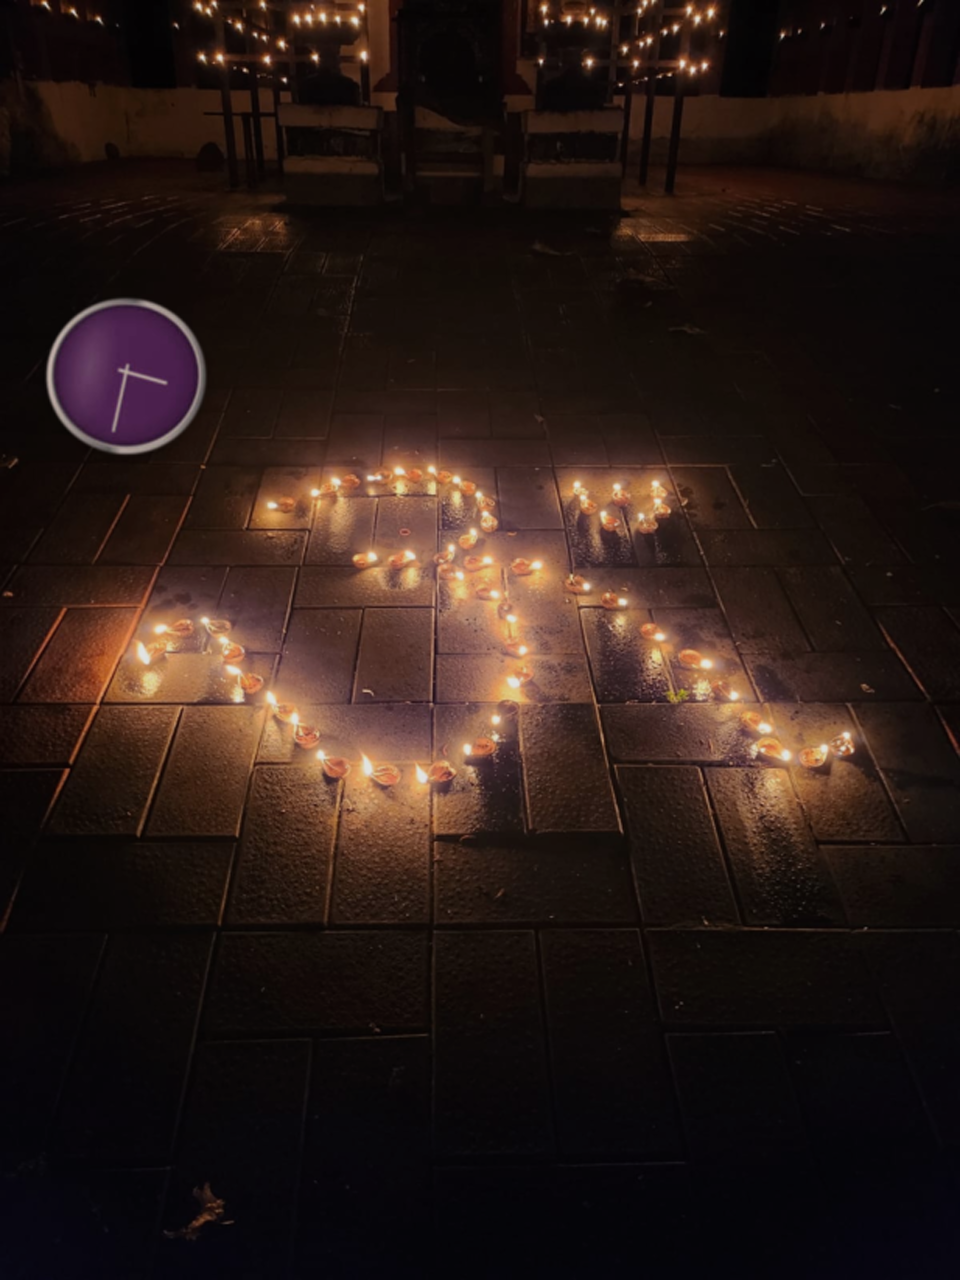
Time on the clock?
3:32
